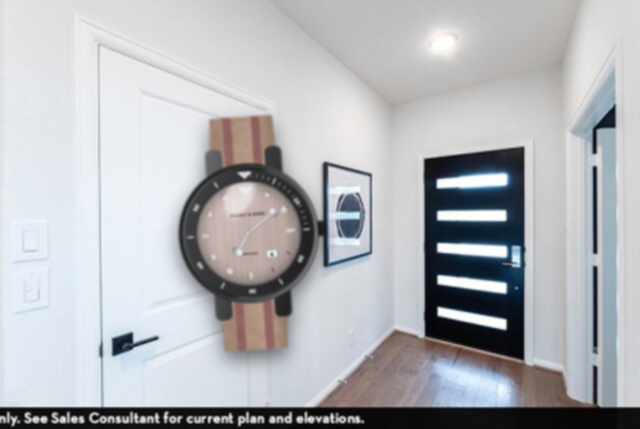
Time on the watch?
7:09
